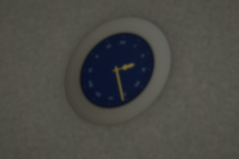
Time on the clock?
2:26
